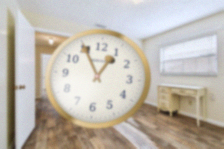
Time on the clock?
12:55
